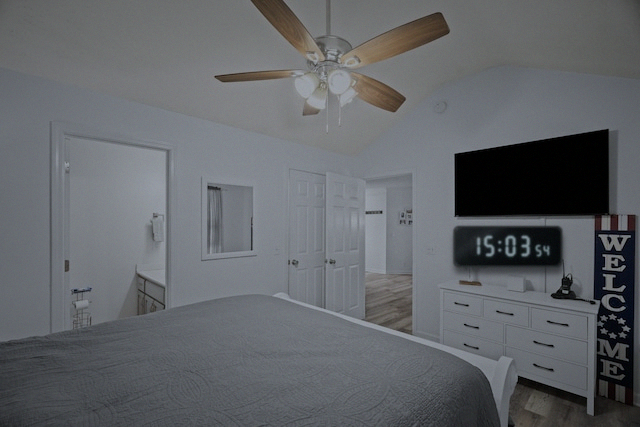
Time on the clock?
15:03:54
